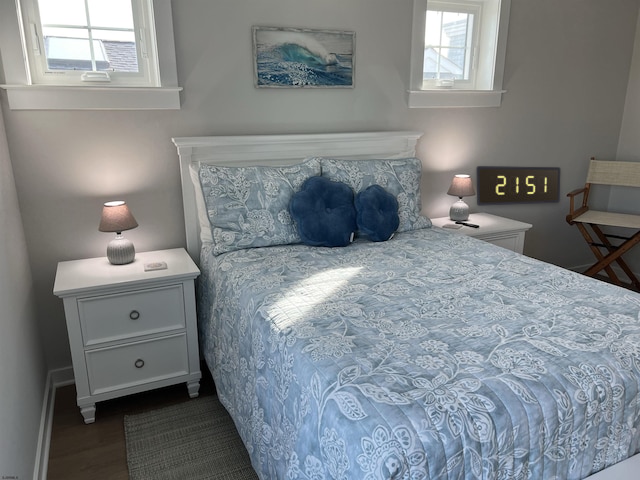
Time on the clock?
21:51
